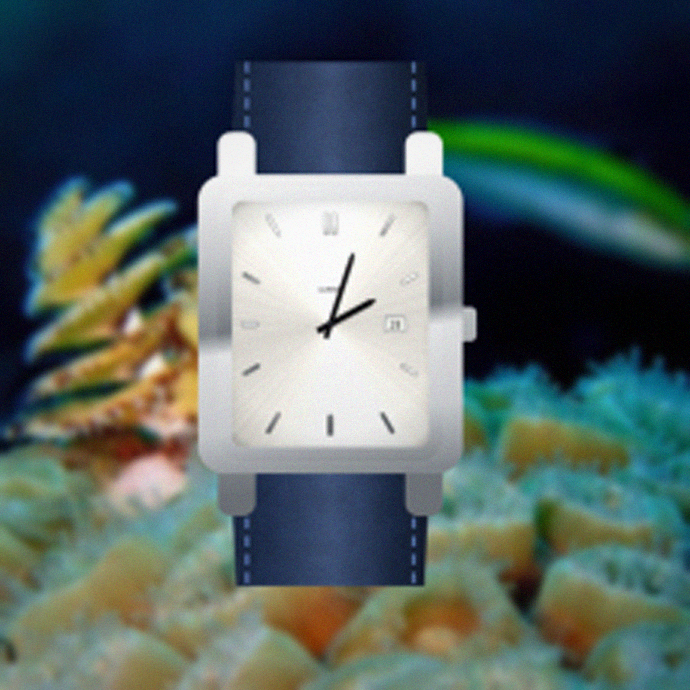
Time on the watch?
2:03
